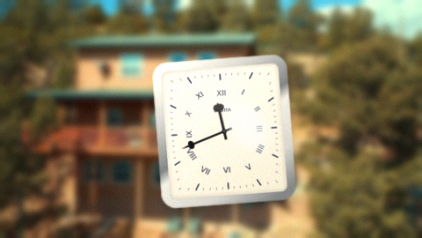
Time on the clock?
11:42
